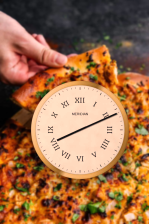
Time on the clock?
8:11
